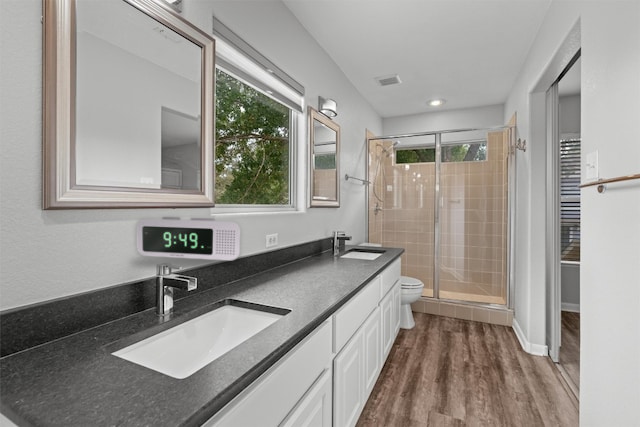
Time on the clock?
9:49
